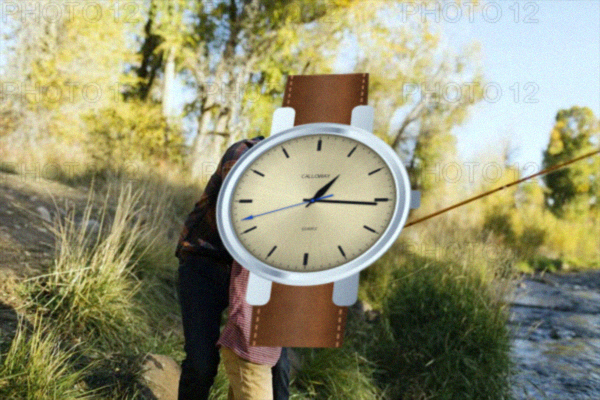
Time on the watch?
1:15:42
